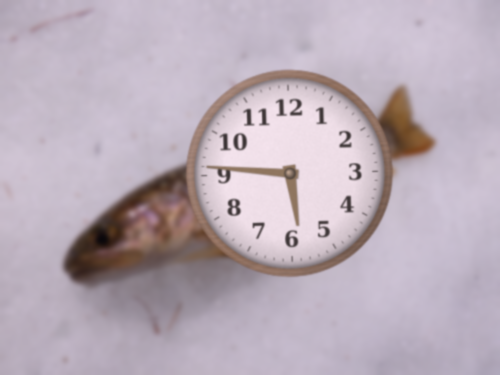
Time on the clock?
5:46
